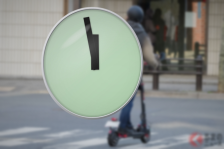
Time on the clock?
11:58
